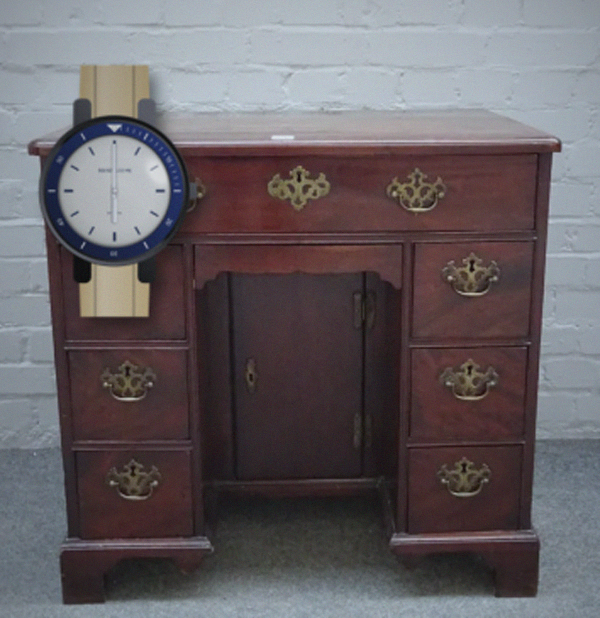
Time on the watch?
6:00
